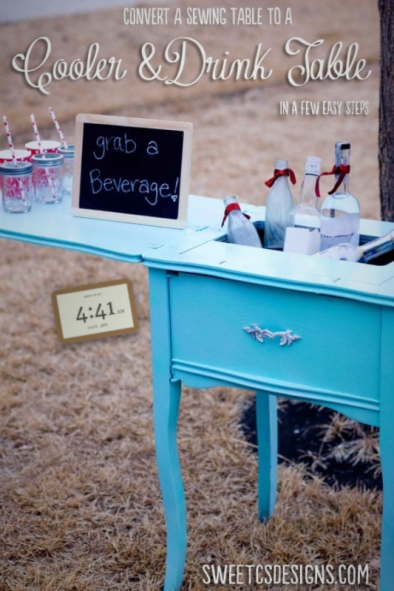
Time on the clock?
4:41
